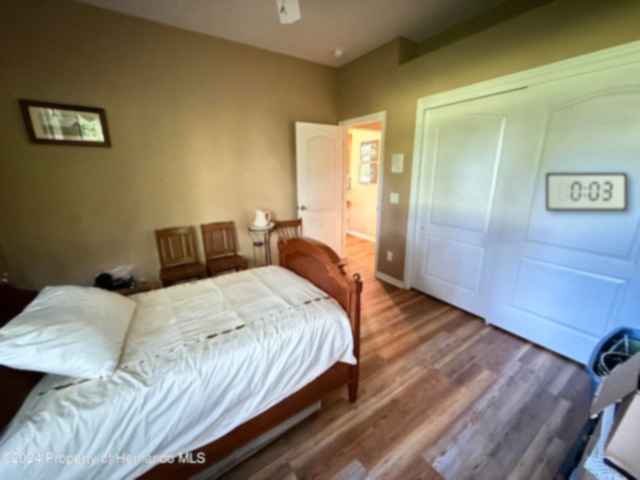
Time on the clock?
0:03
